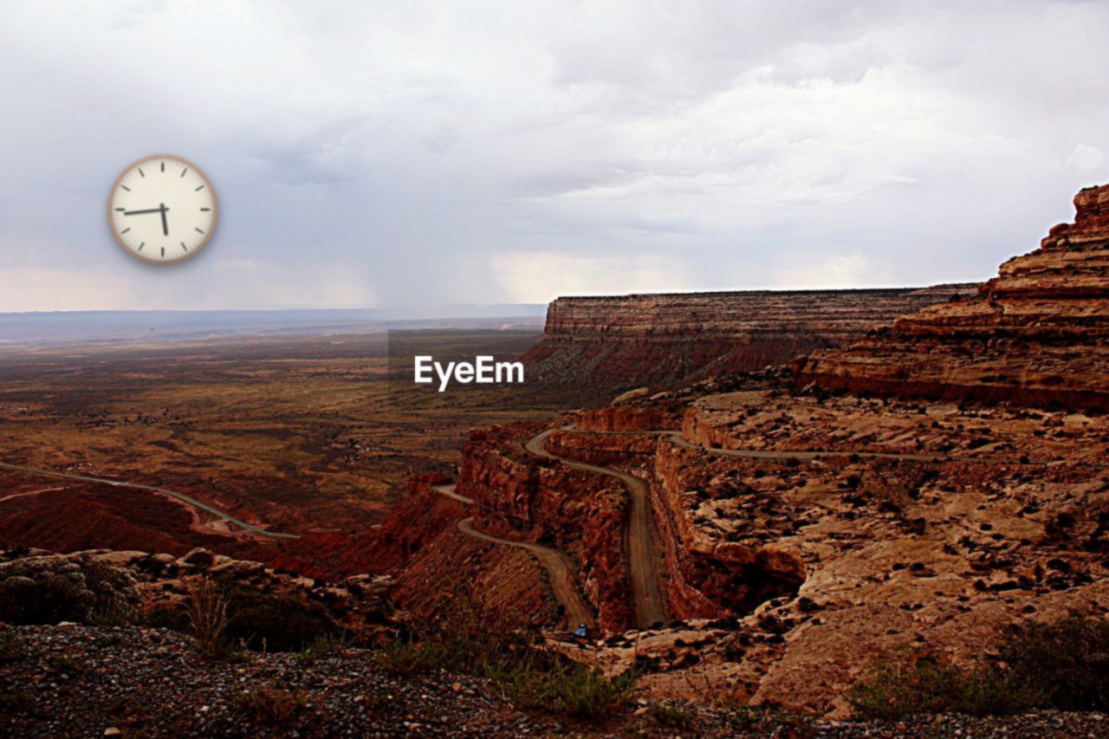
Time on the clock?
5:44
